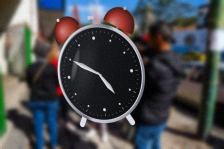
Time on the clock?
4:50
